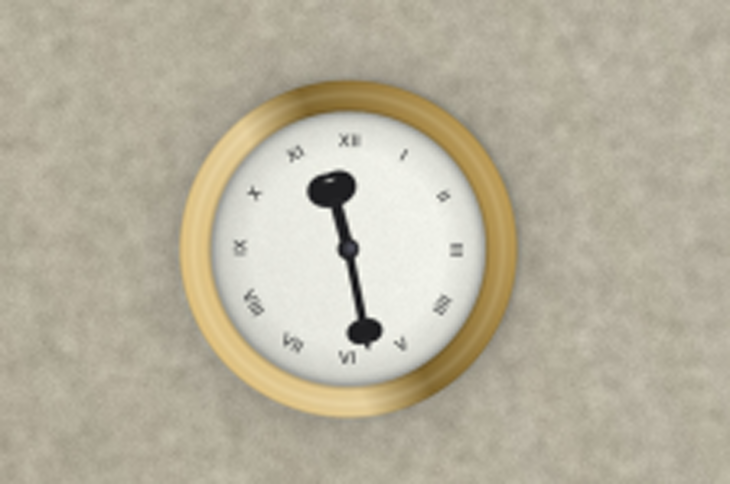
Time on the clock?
11:28
